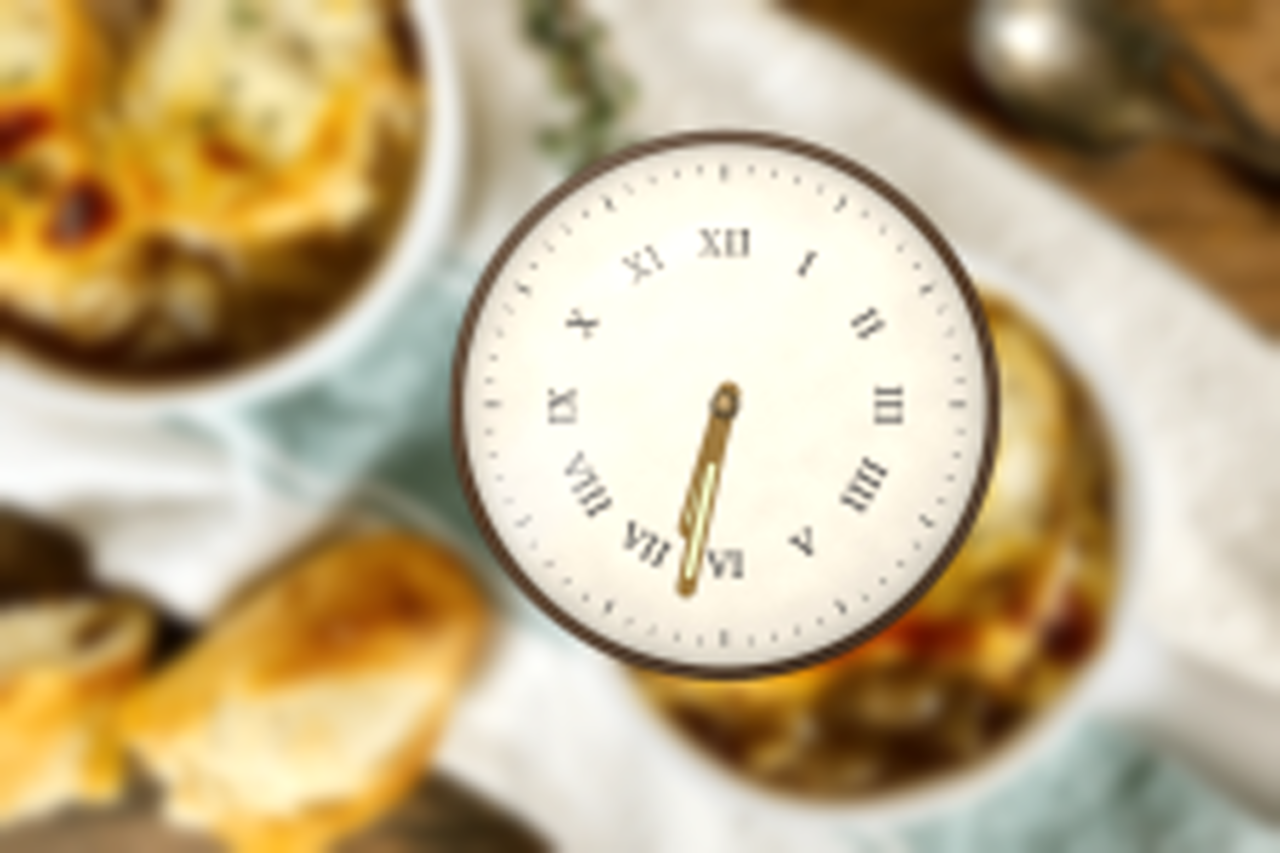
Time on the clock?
6:32
